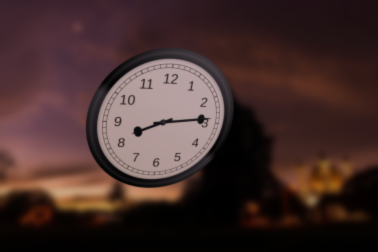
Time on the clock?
8:14
